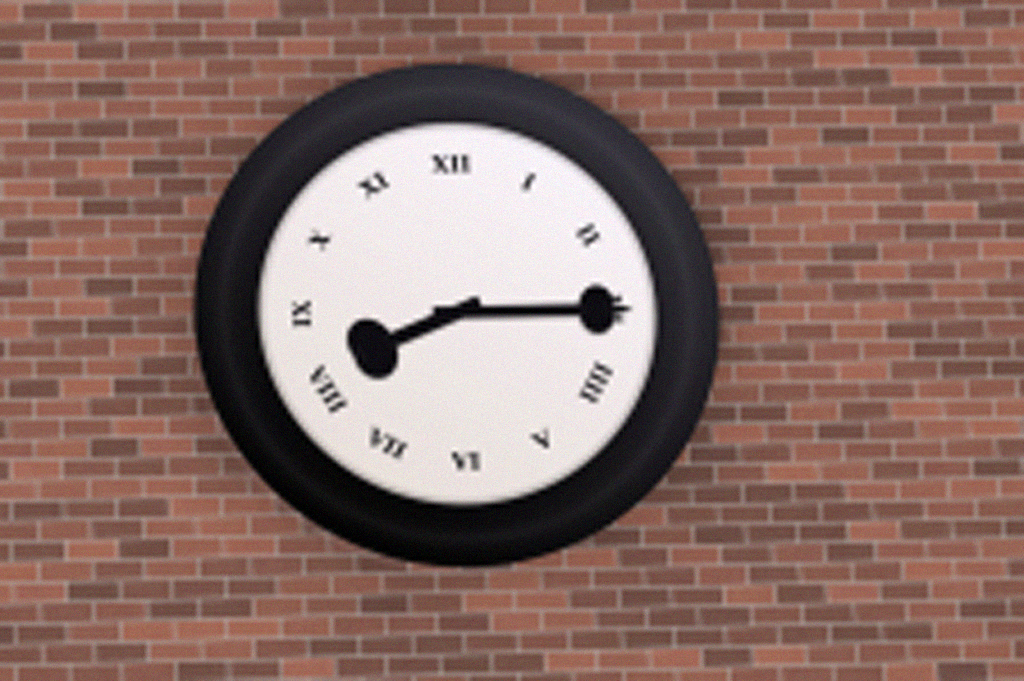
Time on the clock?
8:15
